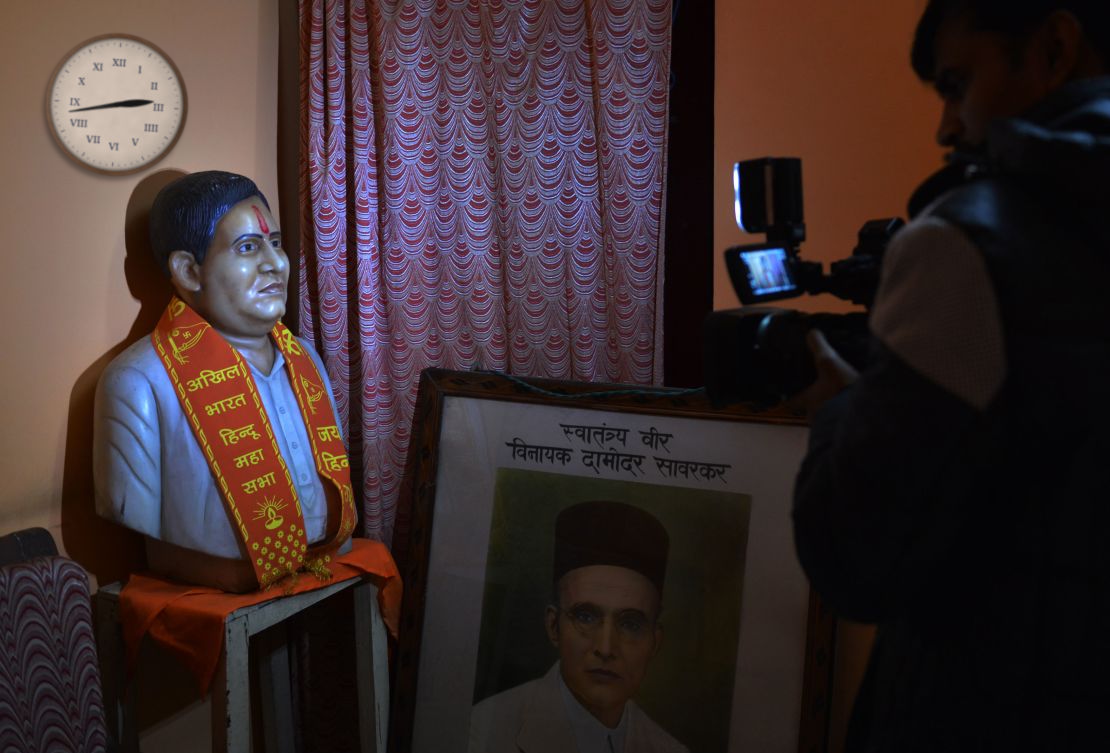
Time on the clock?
2:43
